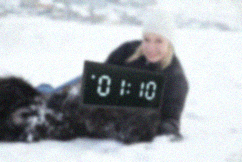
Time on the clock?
1:10
